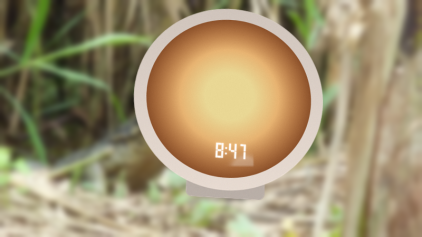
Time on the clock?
8:47
